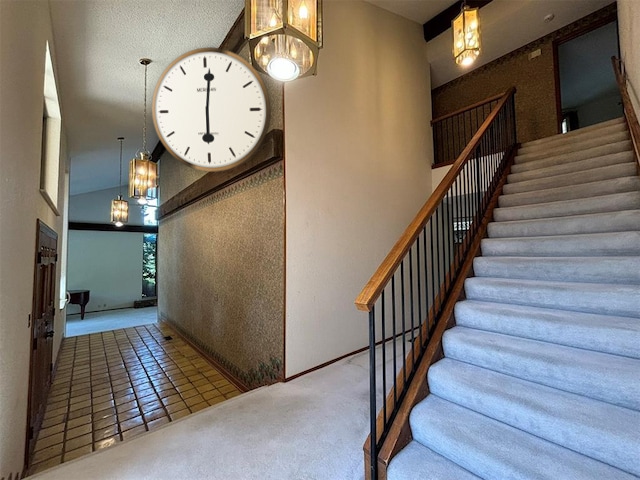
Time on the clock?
6:01
